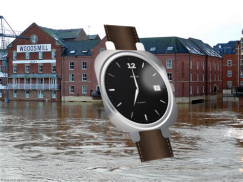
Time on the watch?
7:00
